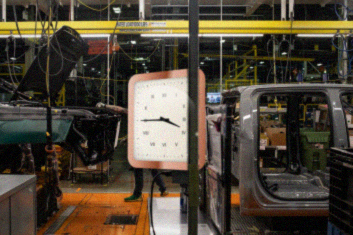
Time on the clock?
3:45
